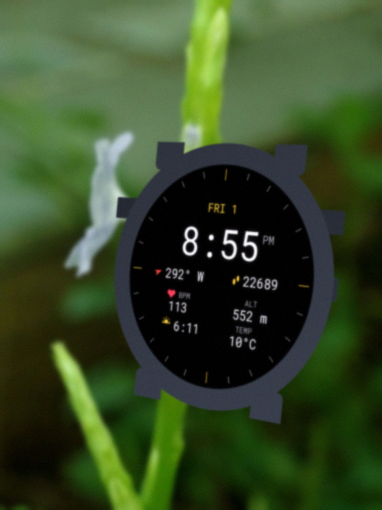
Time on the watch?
8:55
